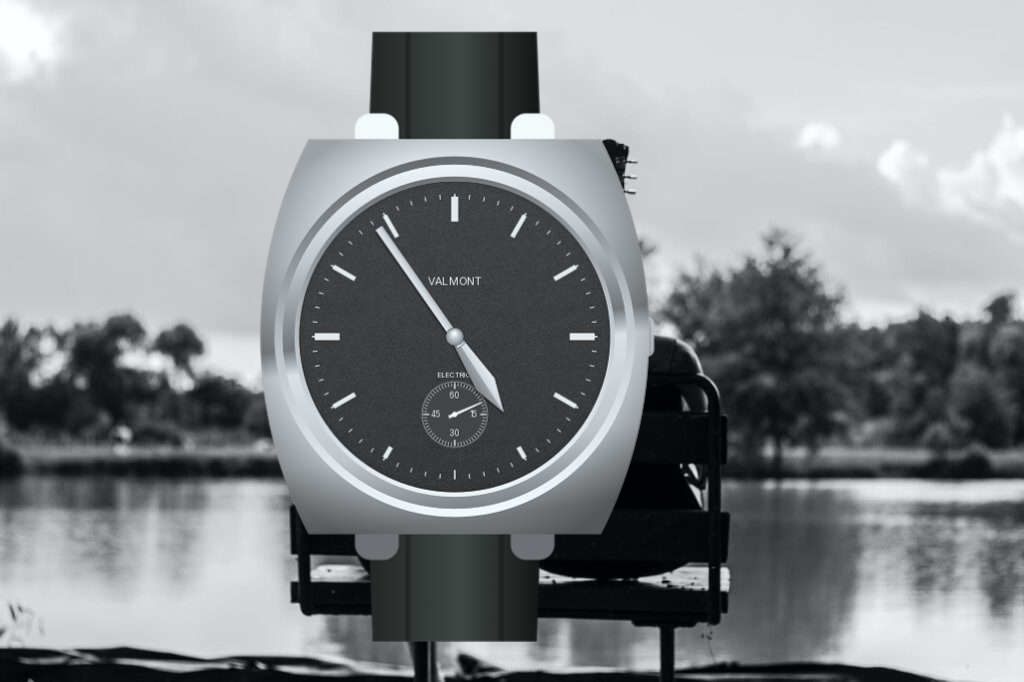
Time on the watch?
4:54:11
